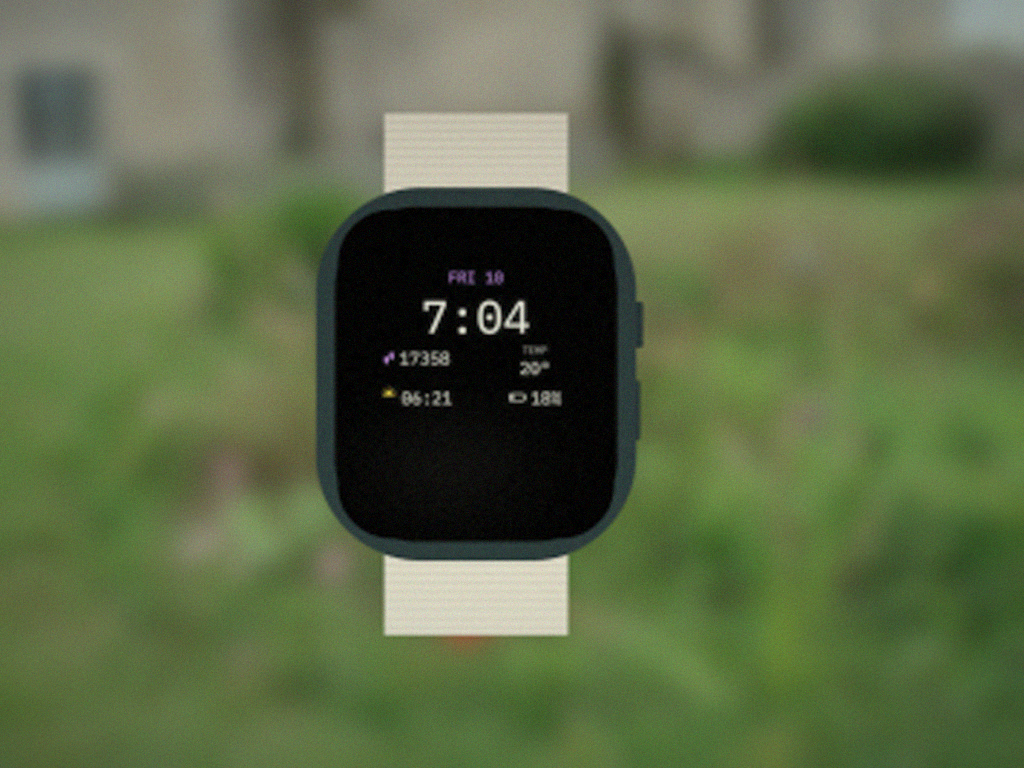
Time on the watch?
7:04
